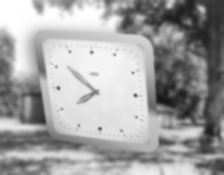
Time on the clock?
7:52
